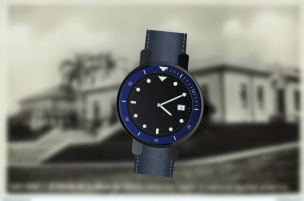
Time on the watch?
4:10
